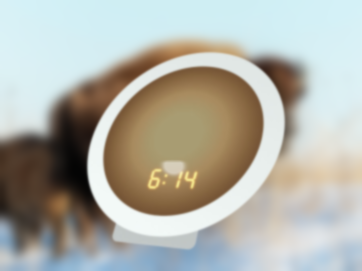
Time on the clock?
6:14
